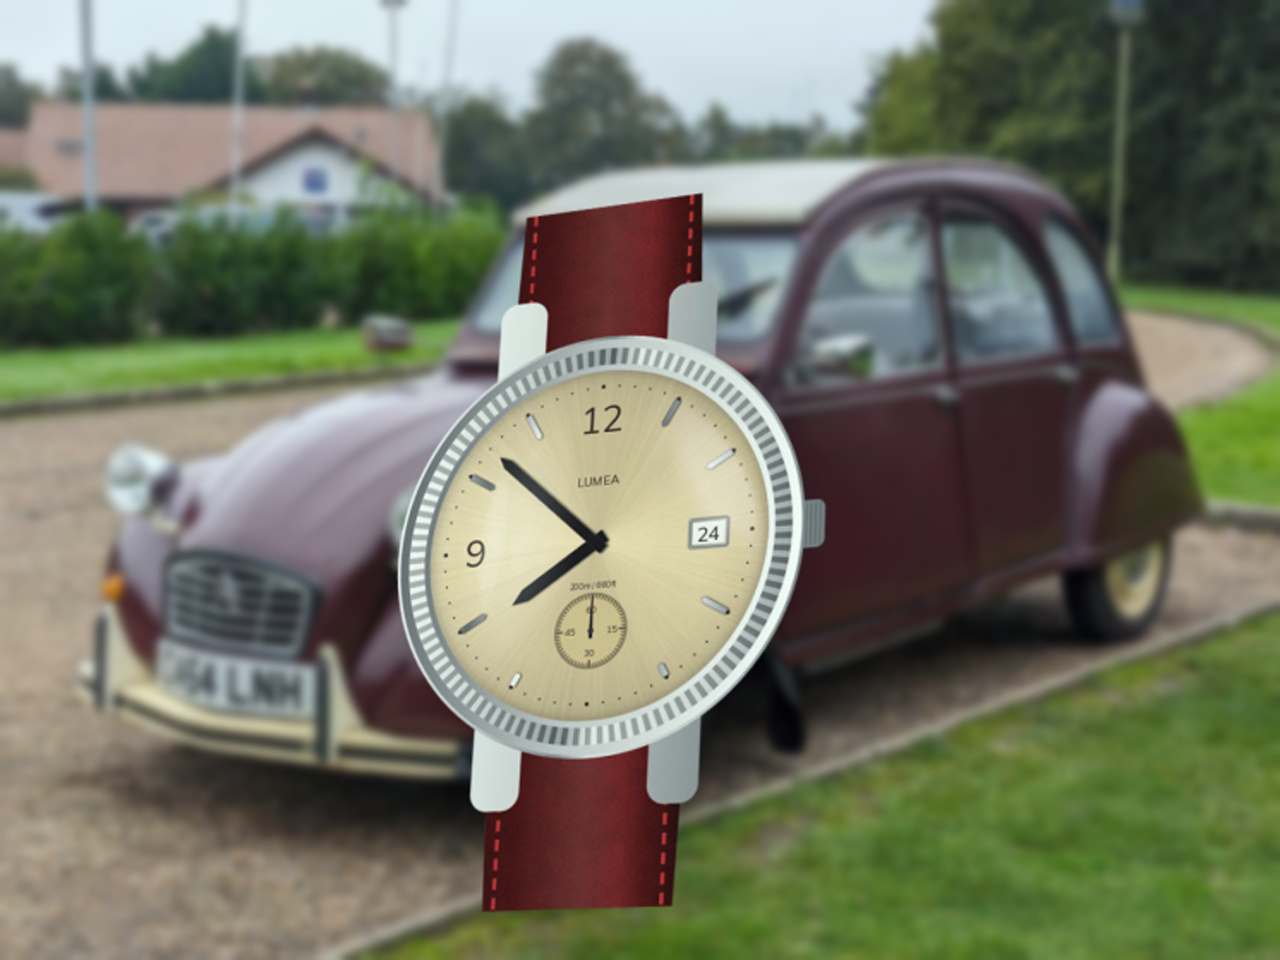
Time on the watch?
7:52
